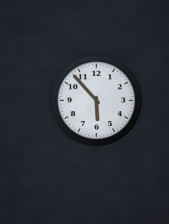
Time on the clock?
5:53
